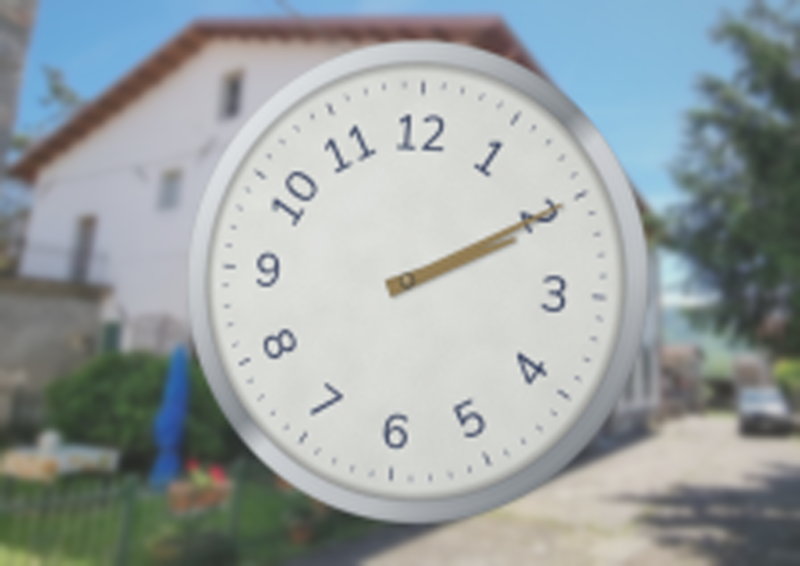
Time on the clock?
2:10
